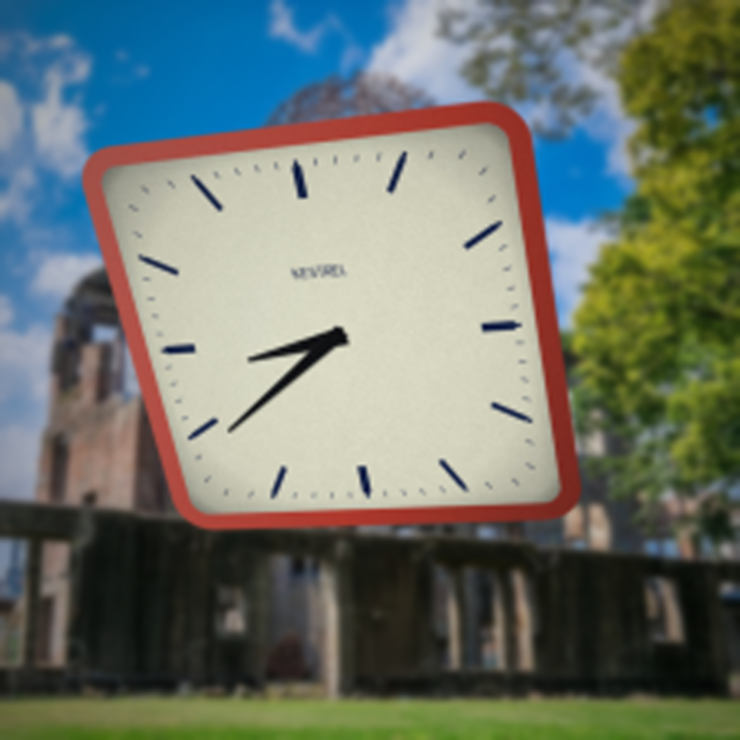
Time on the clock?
8:39
